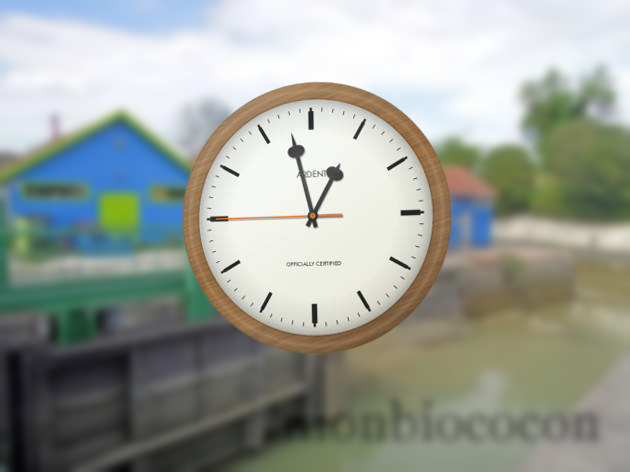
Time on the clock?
12:57:45
